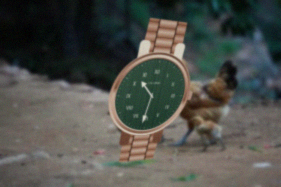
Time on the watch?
10:31
